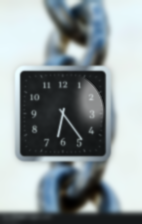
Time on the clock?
6:24
